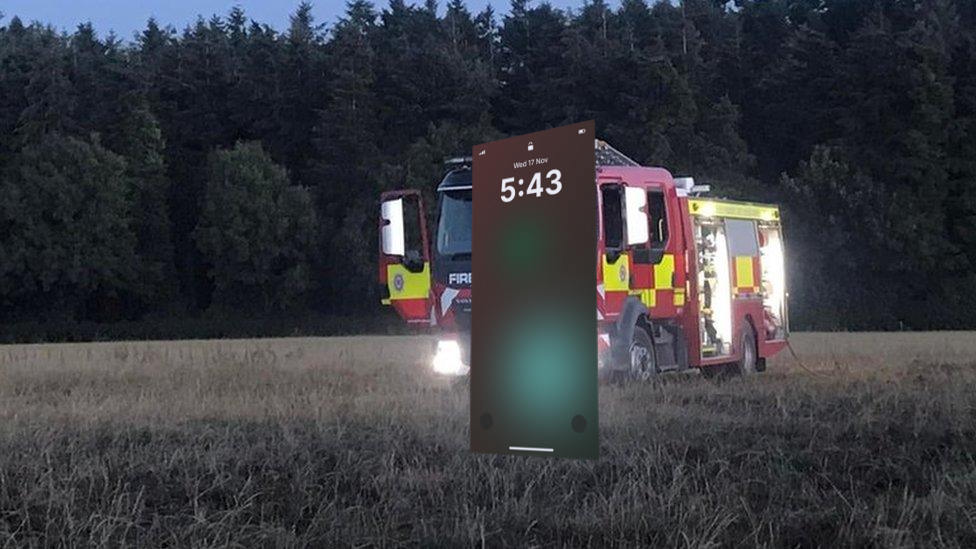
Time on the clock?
5:43
